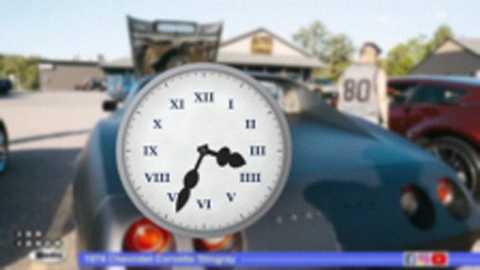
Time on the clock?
3:34
